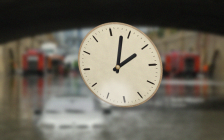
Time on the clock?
2:03
